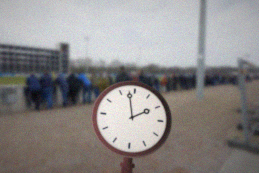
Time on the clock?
1:58
